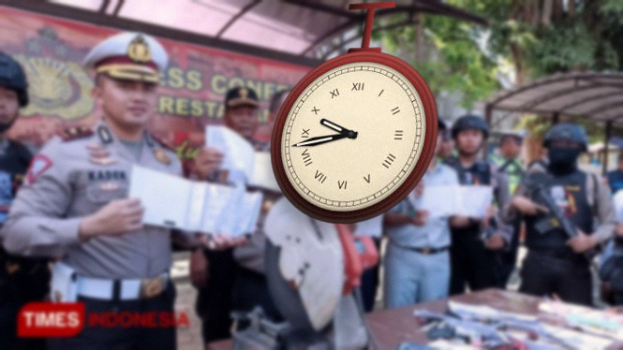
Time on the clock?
9:43
